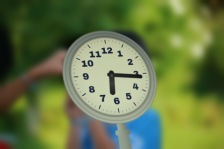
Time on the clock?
6:16
